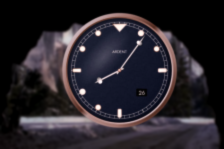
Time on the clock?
8:06
